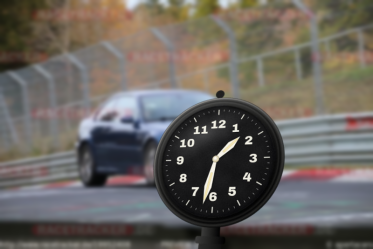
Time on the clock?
1:32
